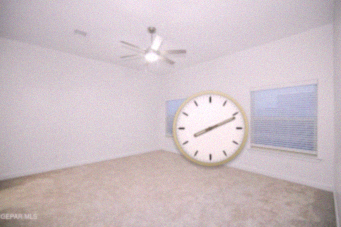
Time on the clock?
8:11
